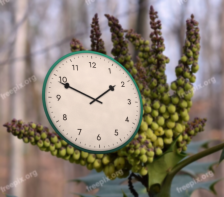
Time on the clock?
1:49
